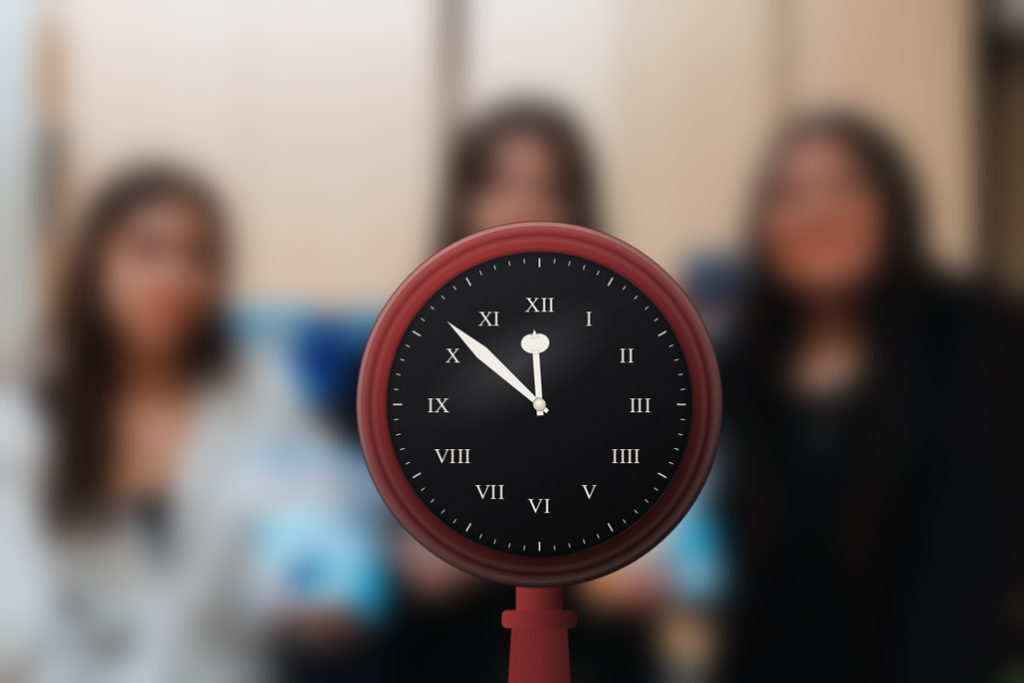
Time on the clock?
11:52
